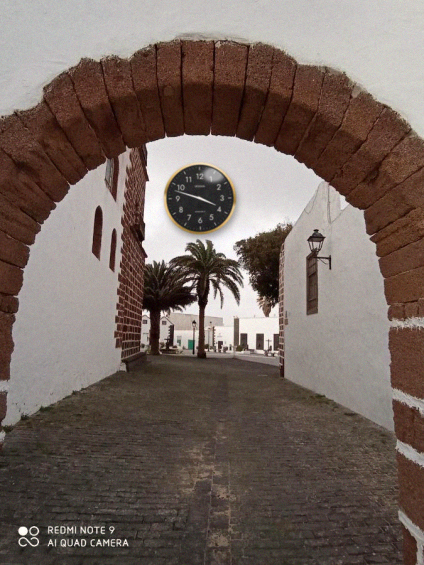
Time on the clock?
3:48
